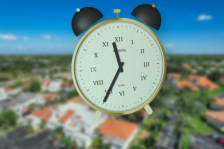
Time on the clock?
11:35
